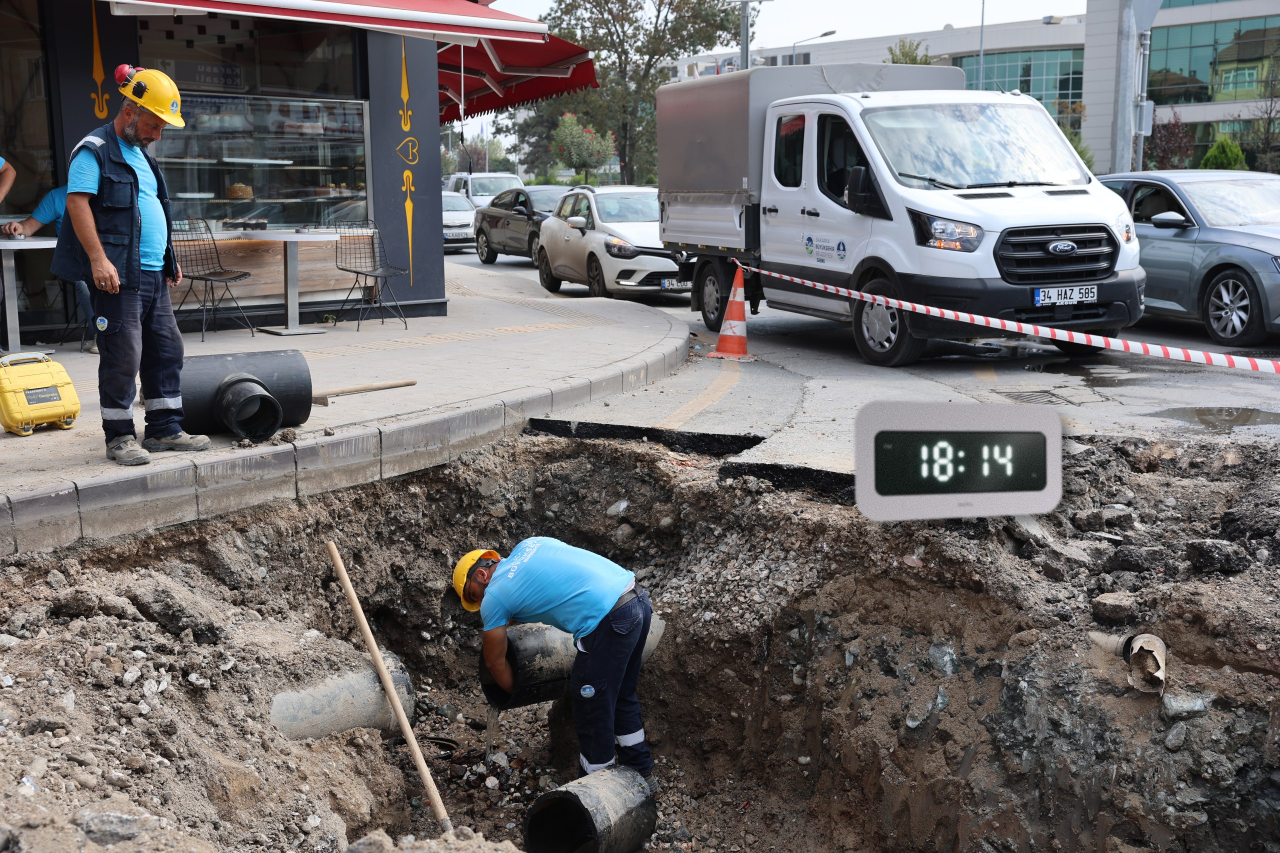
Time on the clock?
18:14
